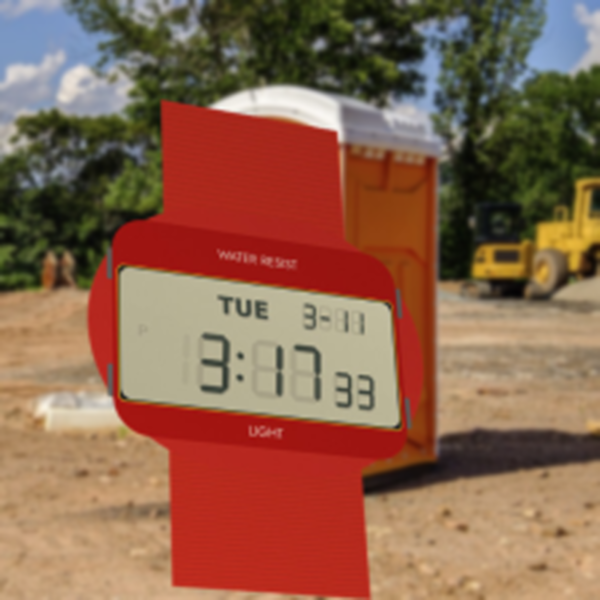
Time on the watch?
3:17:33
